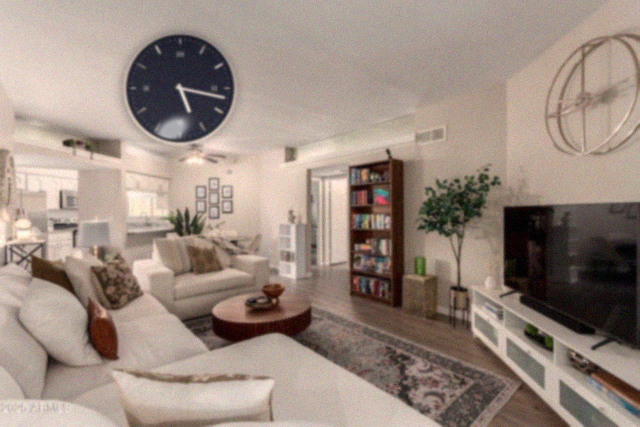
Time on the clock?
5:17
